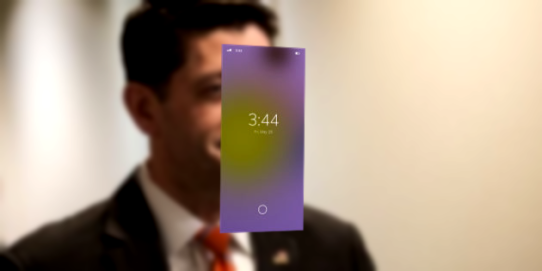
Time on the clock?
3:44
